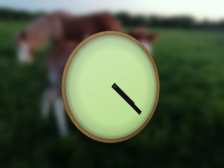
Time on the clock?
4:22
